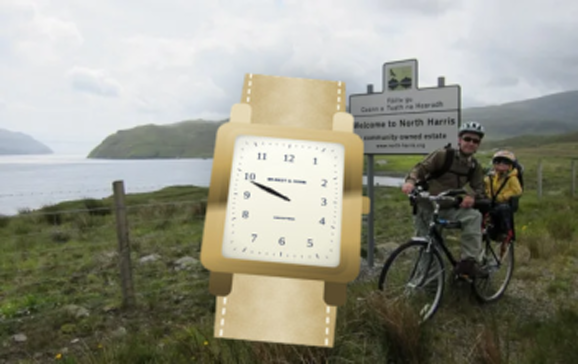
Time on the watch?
9:49
